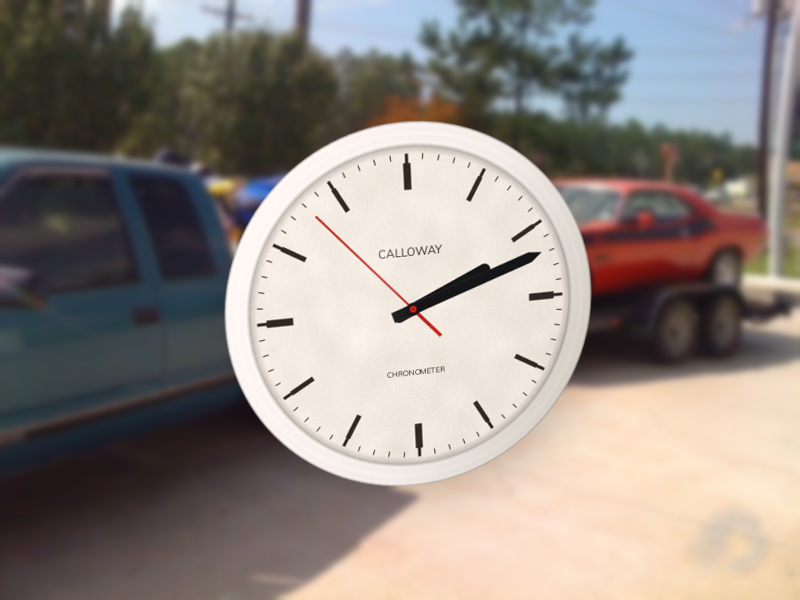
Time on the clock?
2:11:53
